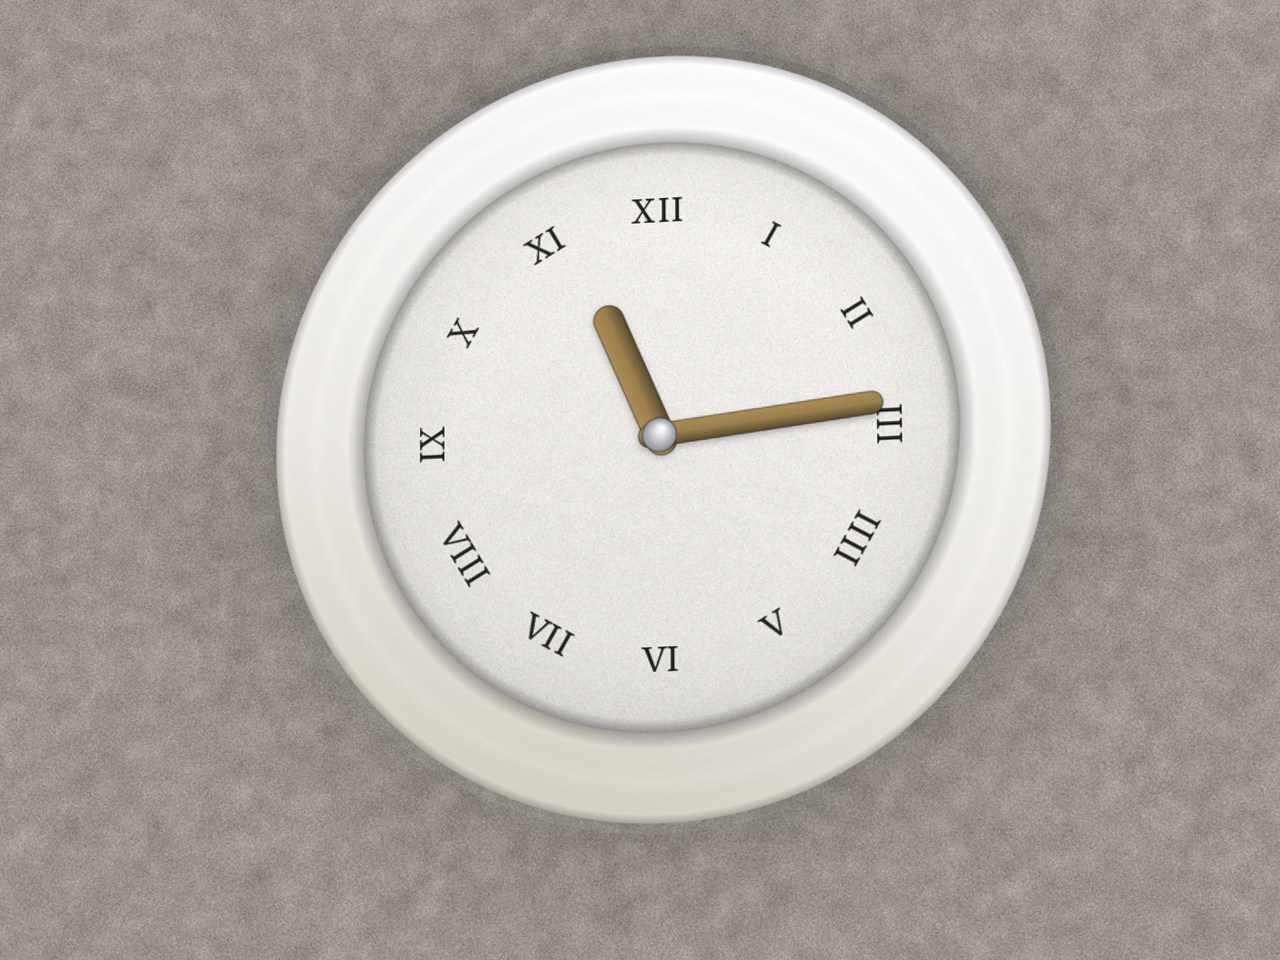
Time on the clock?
11:14
